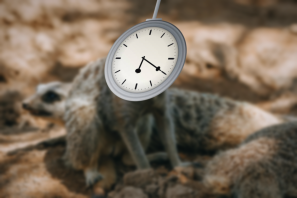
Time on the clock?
6:20
